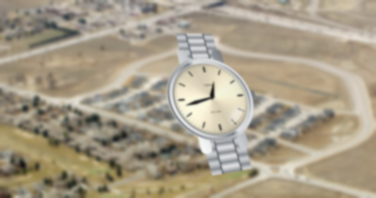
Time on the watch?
12:43
